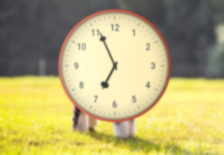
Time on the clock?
6:56
